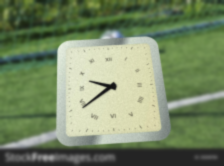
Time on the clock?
9:39
